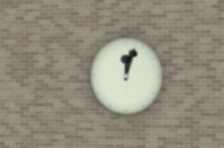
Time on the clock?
12:03
